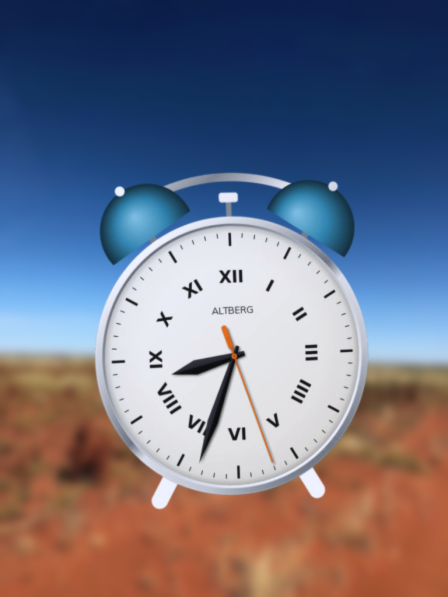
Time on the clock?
8:33:27
